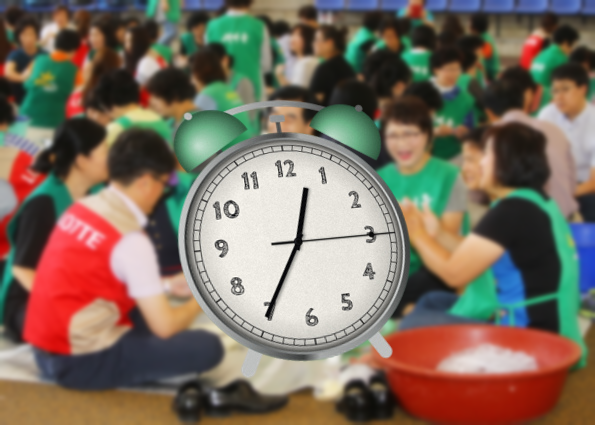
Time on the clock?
12:35:15
